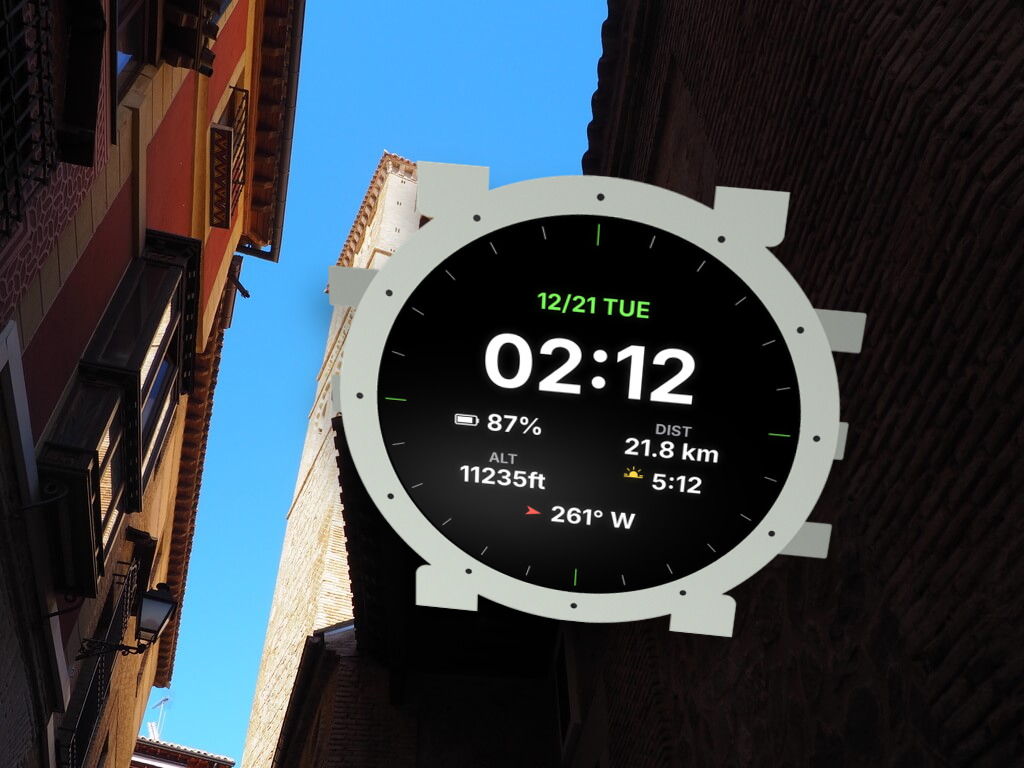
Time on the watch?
2:12
